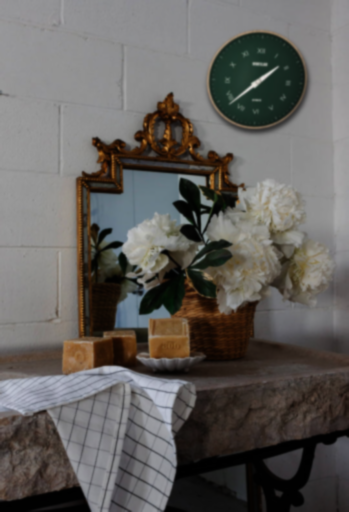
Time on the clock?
1:38
